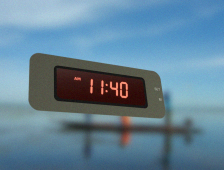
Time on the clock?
11:40
